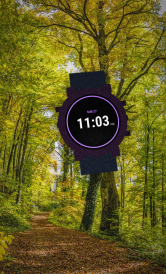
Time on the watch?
11:03
